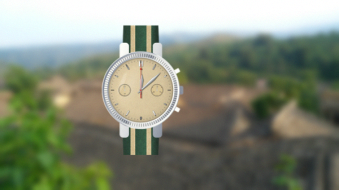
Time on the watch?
12:08
